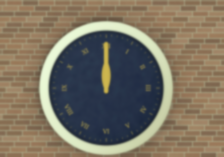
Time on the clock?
12:00
